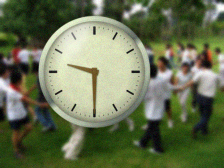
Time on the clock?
9:30
